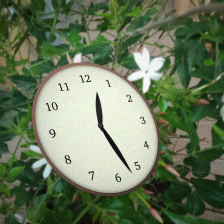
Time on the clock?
12:27
